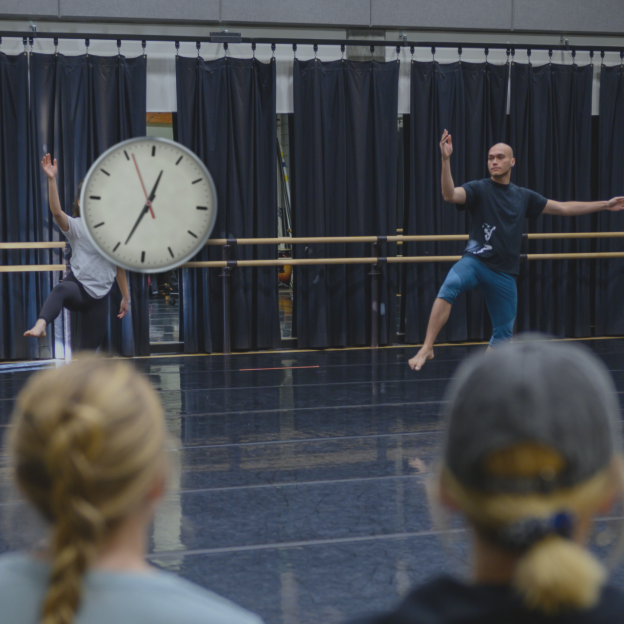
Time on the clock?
12:33:56
